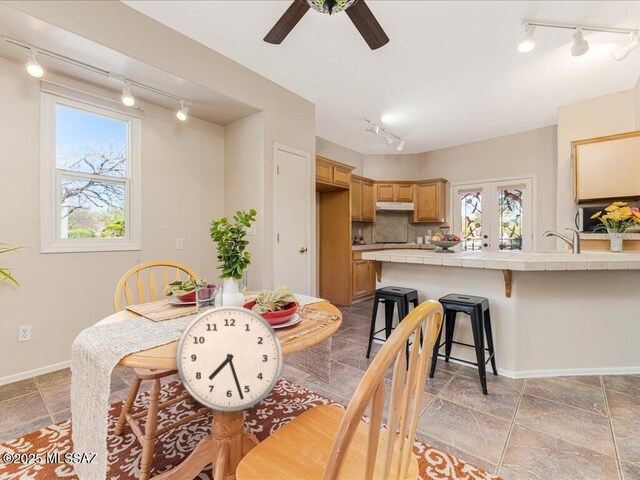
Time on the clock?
7:27
